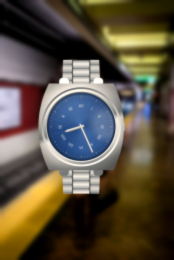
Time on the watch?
8:26
